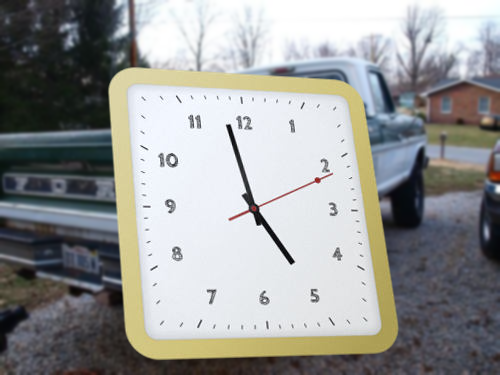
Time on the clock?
4:58:11
